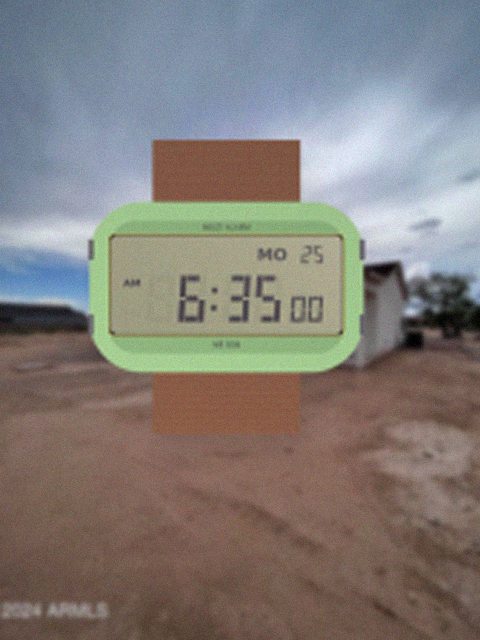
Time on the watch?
6:35:00
